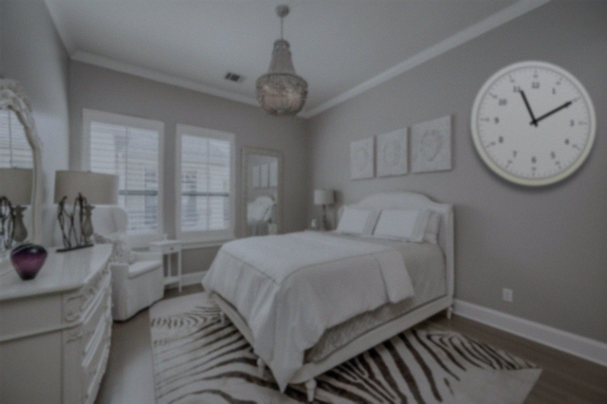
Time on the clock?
11:10
